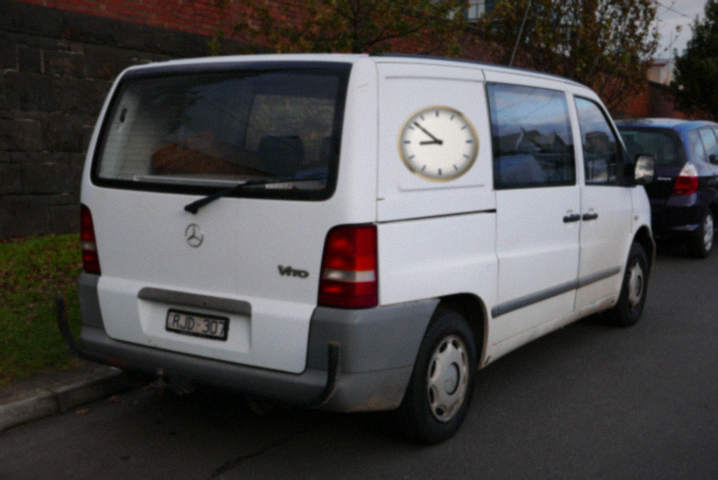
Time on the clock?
8:52
